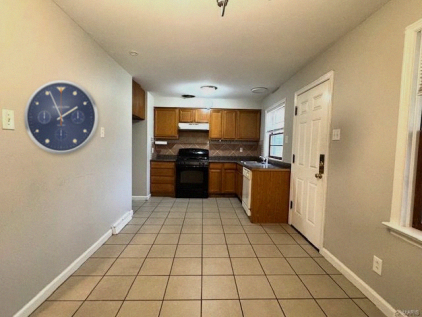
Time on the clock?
1:56
